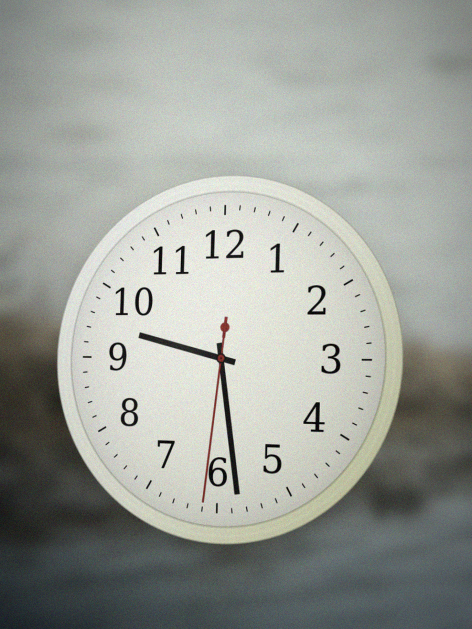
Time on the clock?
9:28:31
